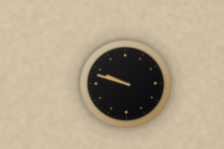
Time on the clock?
9:48
